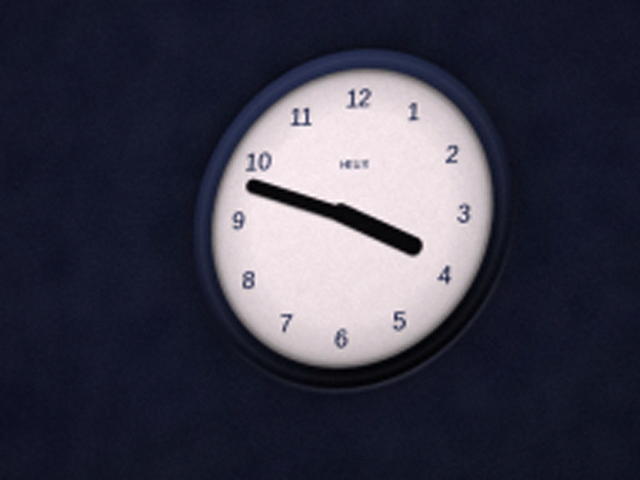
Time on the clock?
3:48
